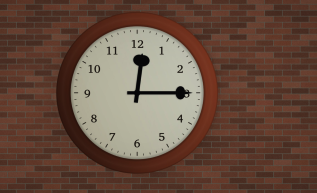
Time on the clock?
12:15
